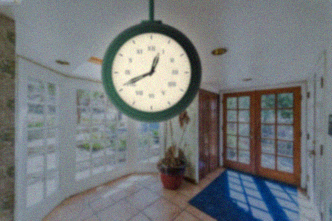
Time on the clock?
12:41
